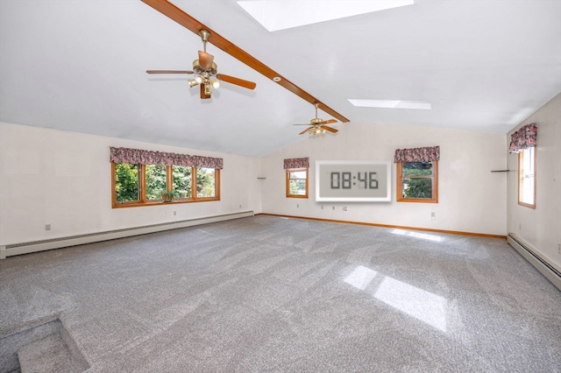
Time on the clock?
8:46
